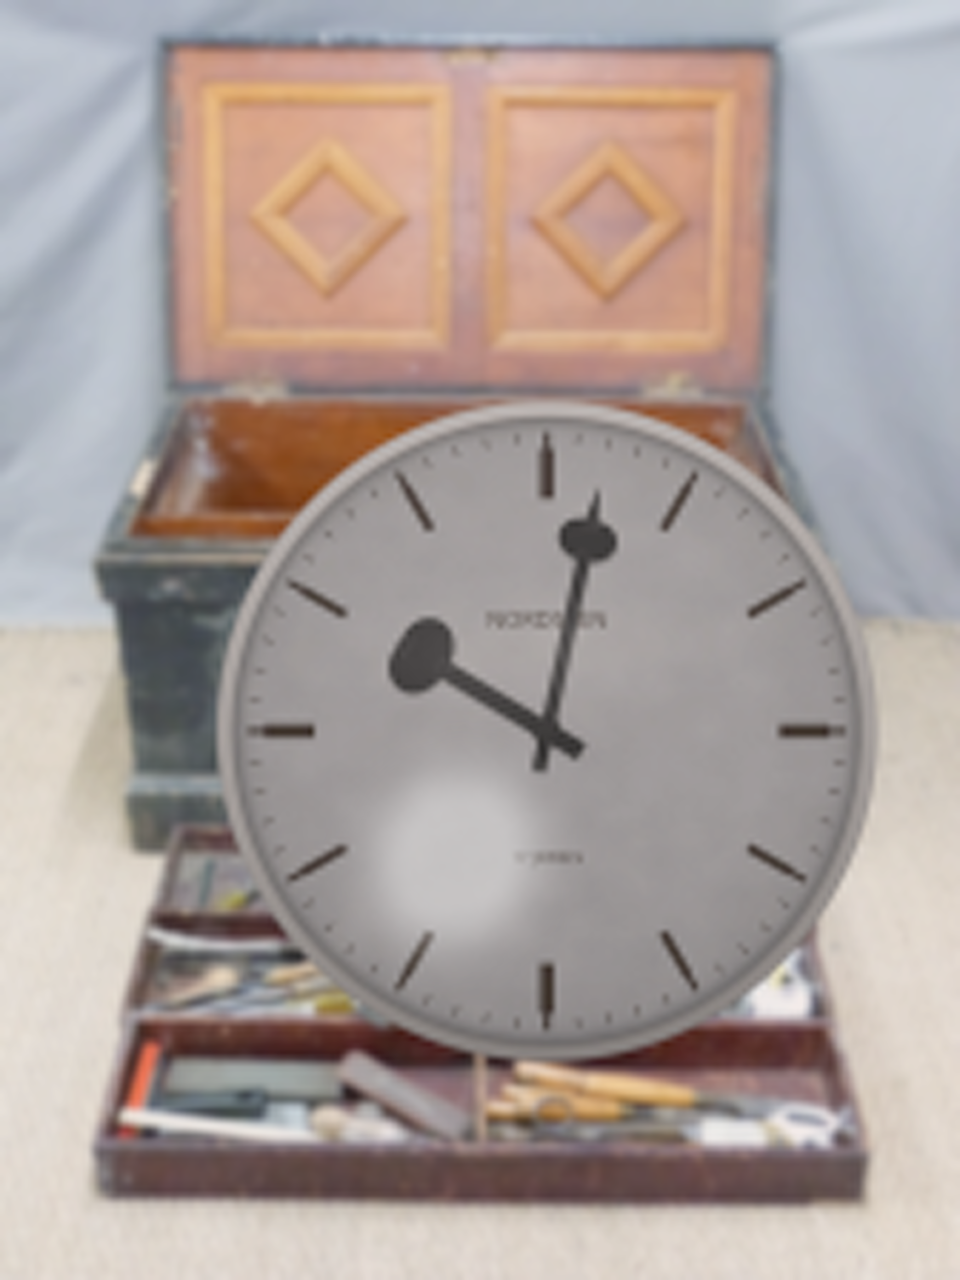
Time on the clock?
10:02
